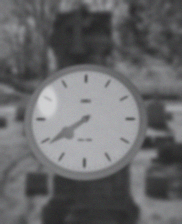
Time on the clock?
7:39
